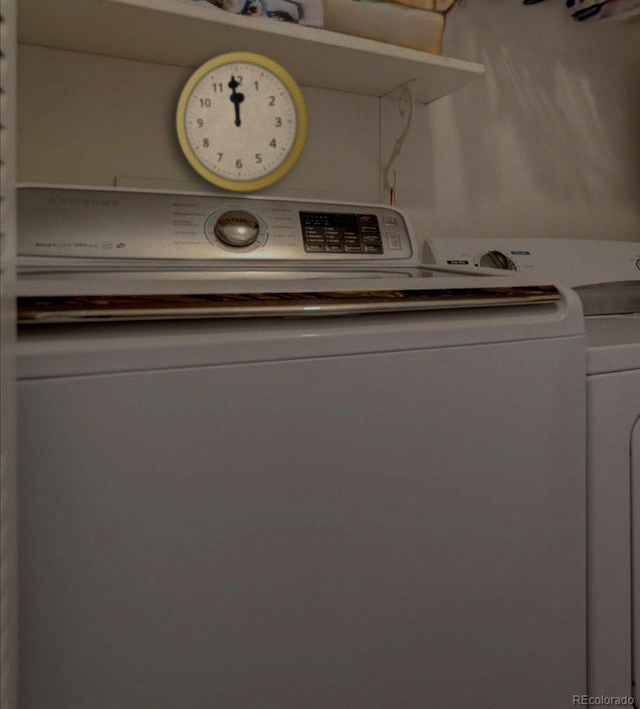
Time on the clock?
11:59
